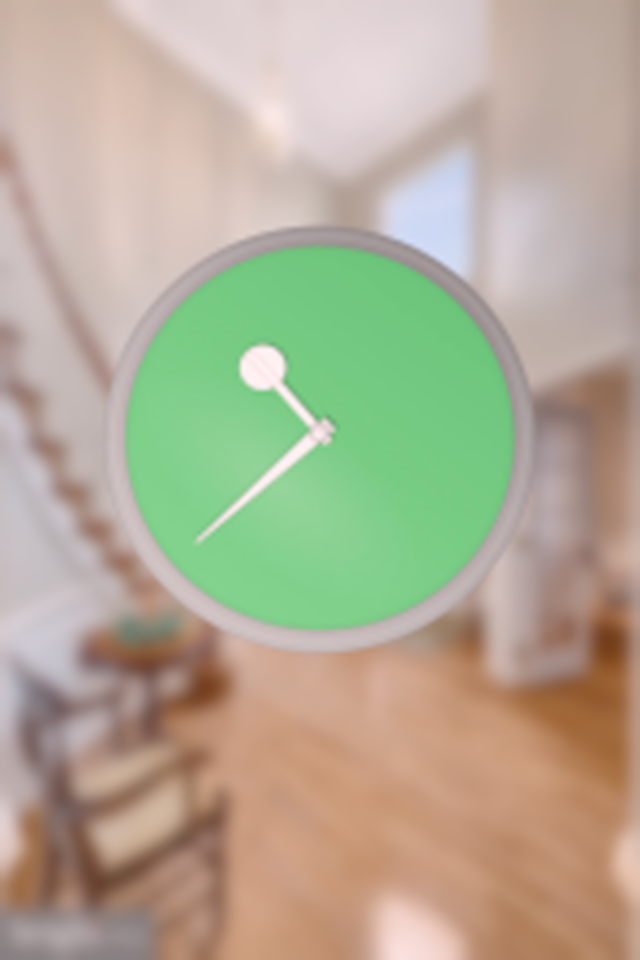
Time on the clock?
10:38
